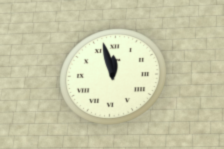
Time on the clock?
11:57
